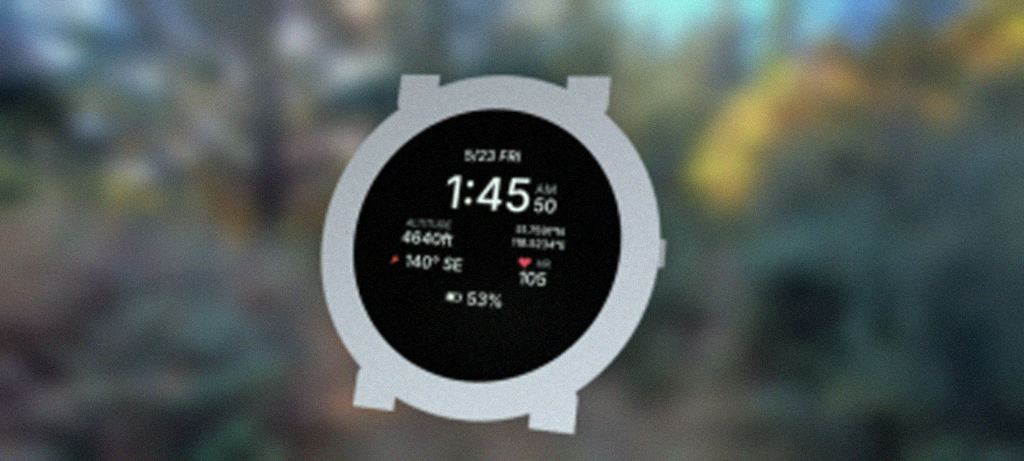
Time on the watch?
1:45
